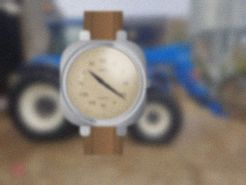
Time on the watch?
10:21
